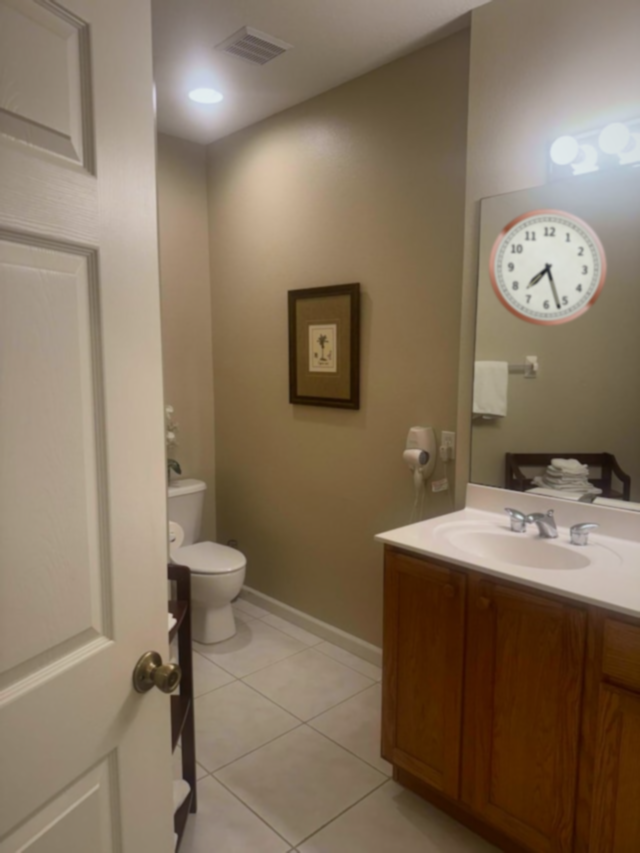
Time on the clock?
7:27
